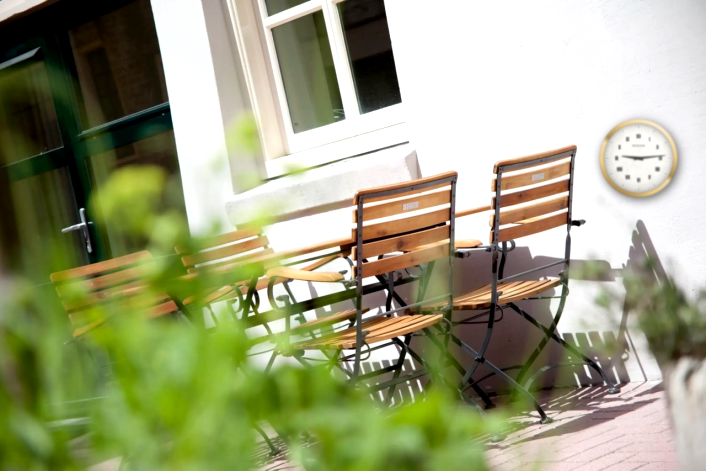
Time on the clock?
9:14
